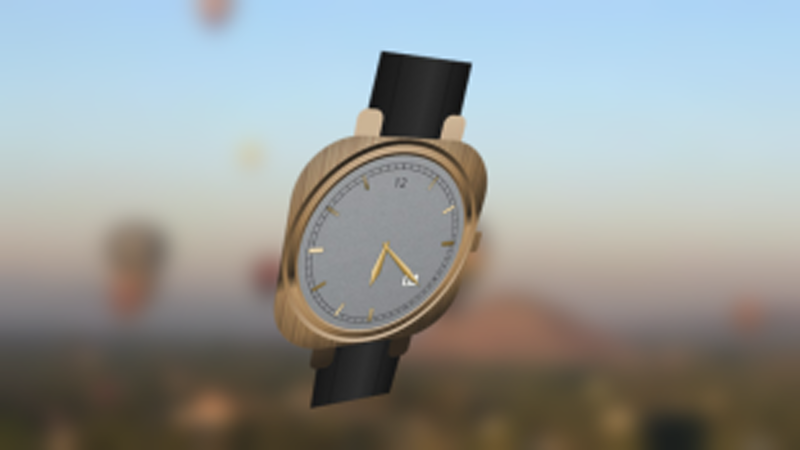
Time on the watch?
6:22
